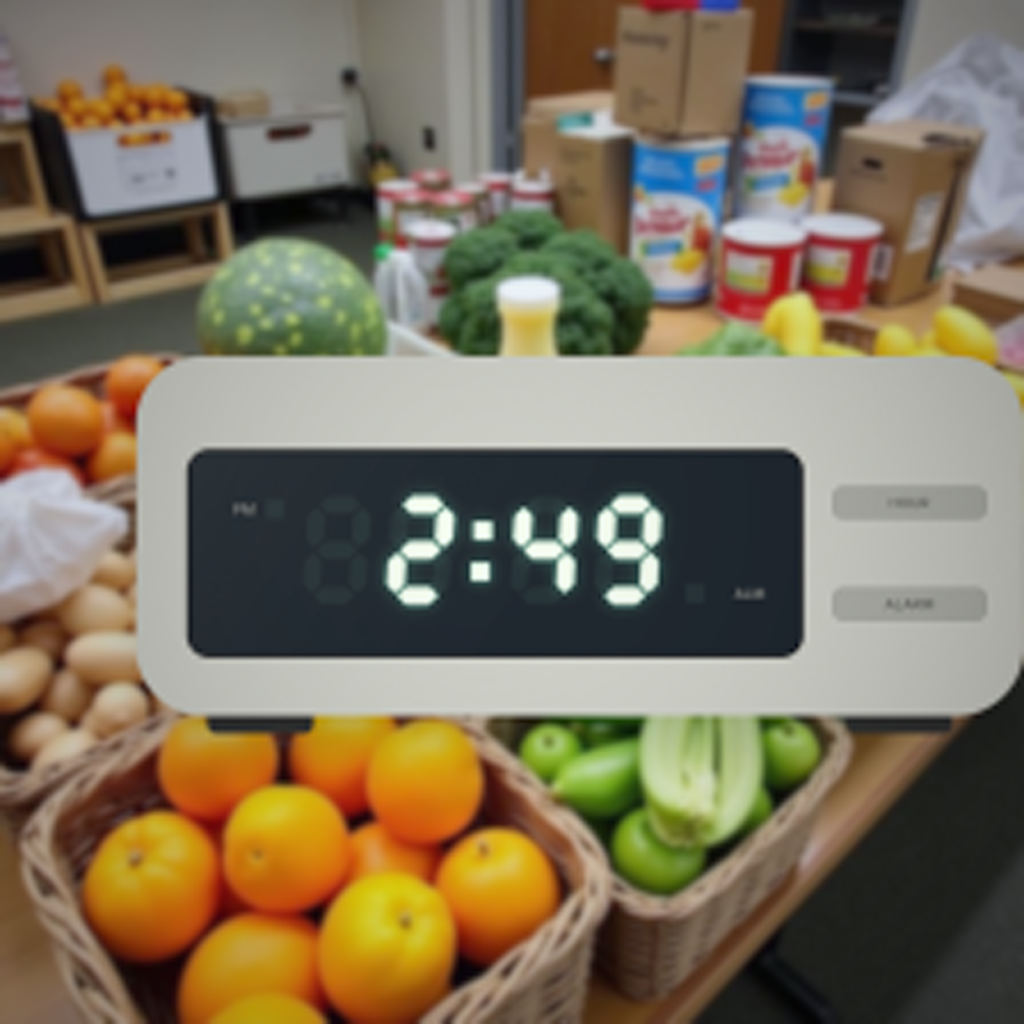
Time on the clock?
2:49
